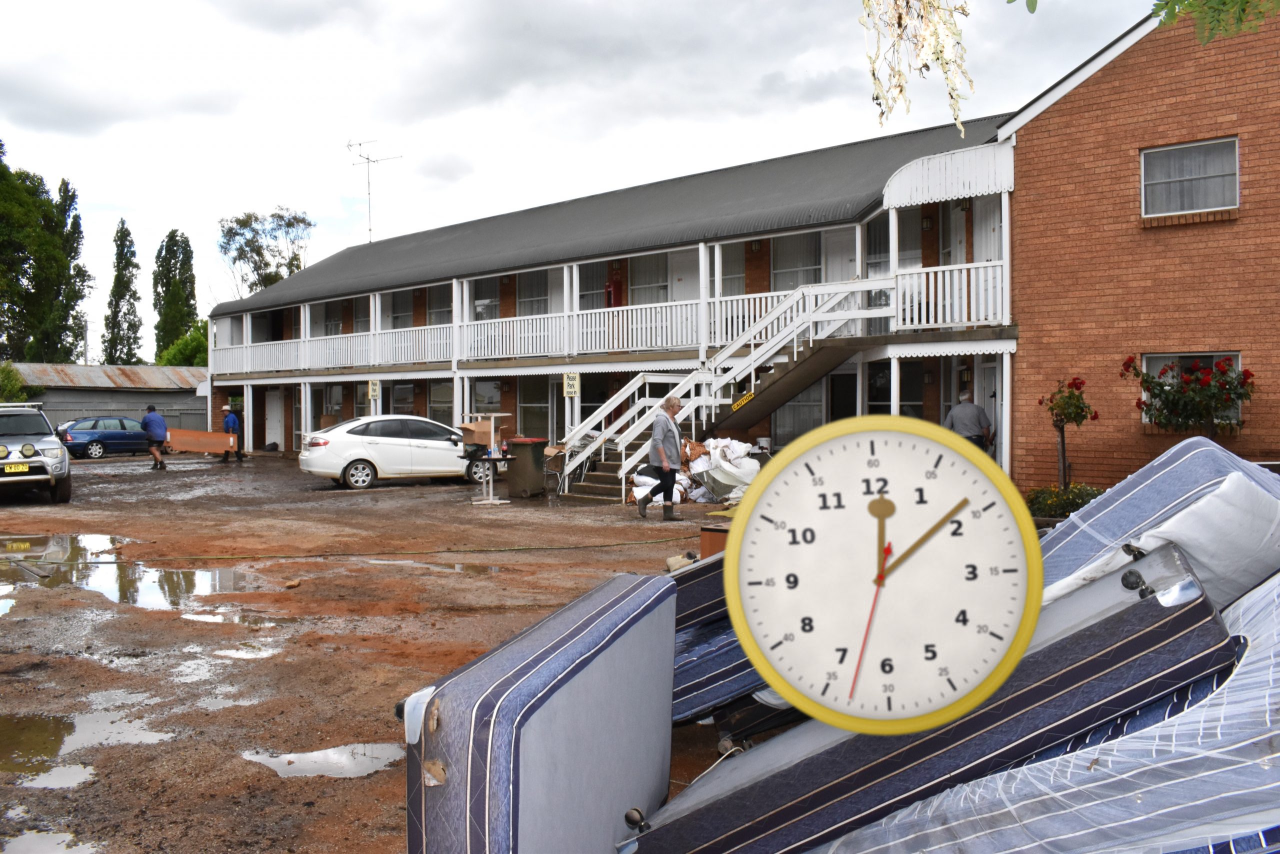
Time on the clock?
12:08:33
